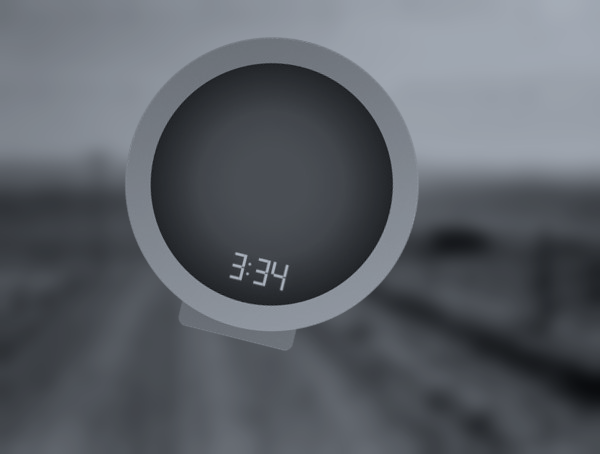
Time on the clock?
3:34
